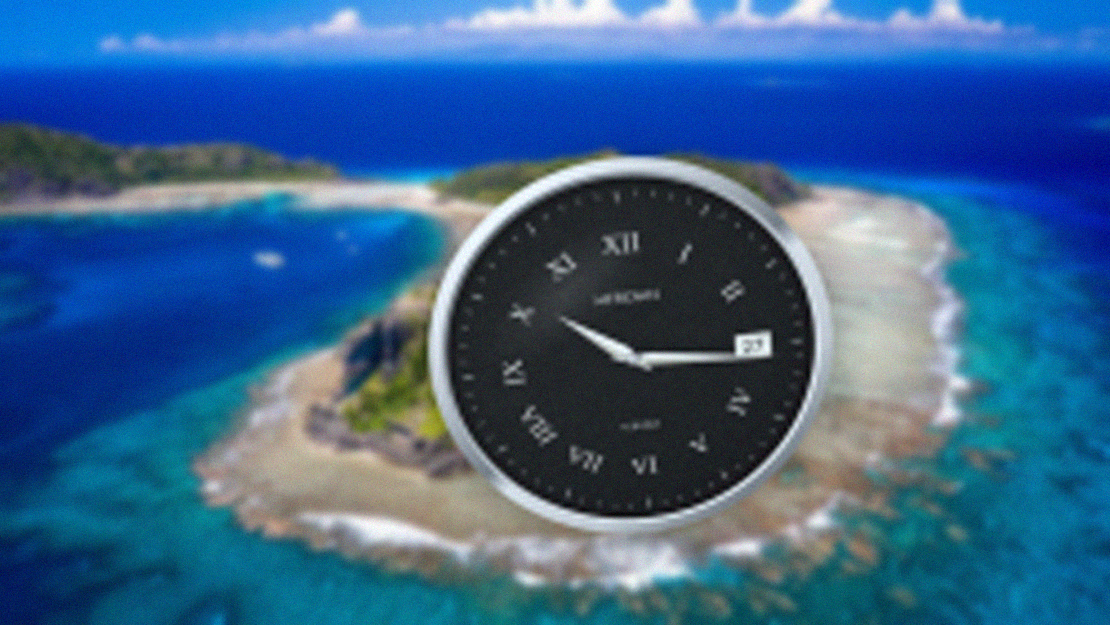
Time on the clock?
10:16
